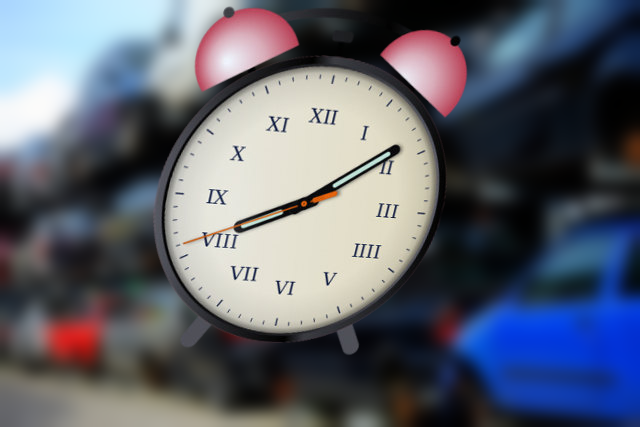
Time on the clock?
8:08:41
